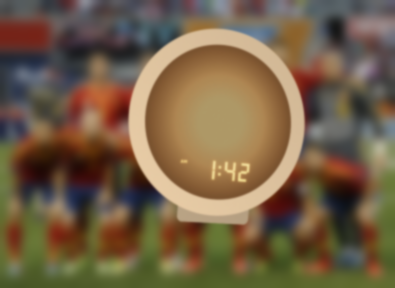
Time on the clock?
1:42
